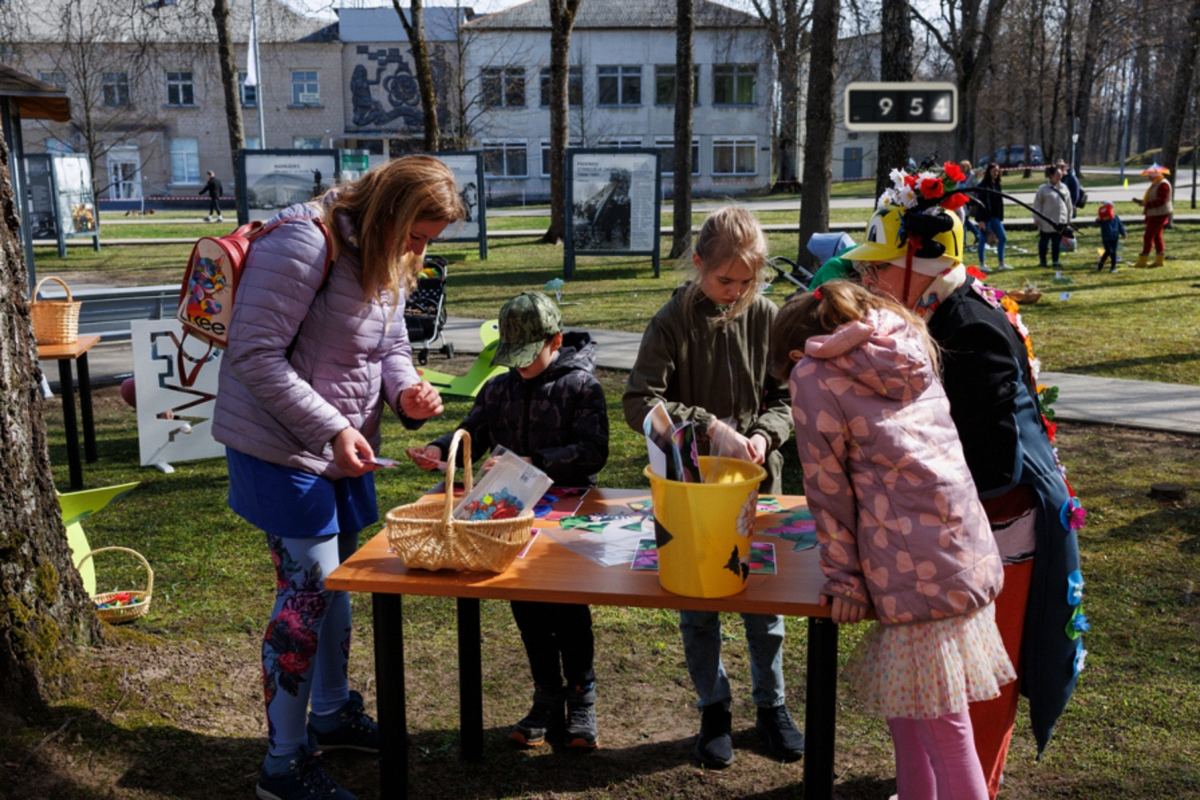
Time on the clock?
9:54
